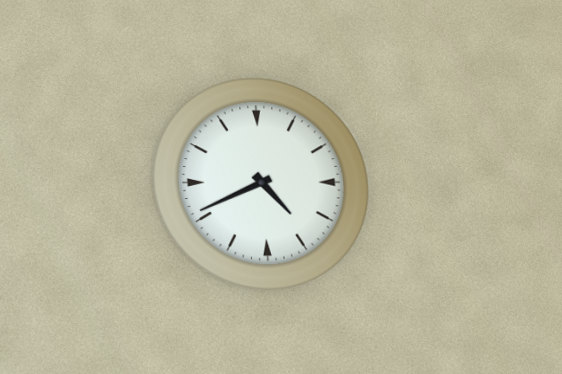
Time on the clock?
4:41
